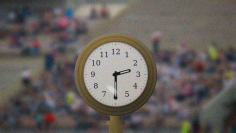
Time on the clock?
2:30
